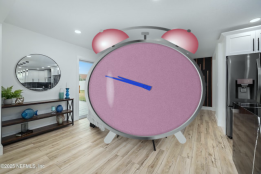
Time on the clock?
9:48
